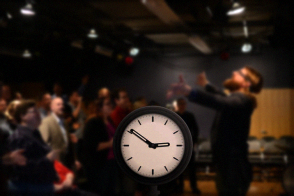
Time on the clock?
2:51
